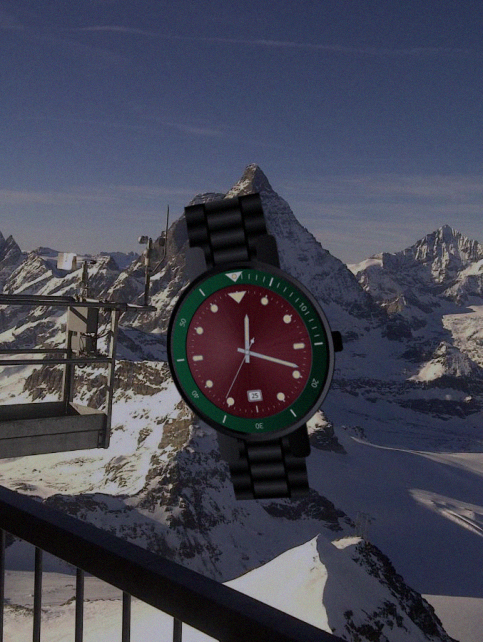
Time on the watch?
12:18:36
